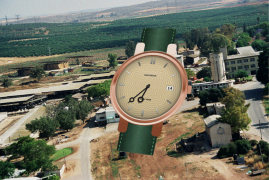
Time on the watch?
6:37
